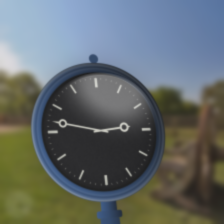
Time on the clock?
2:47
